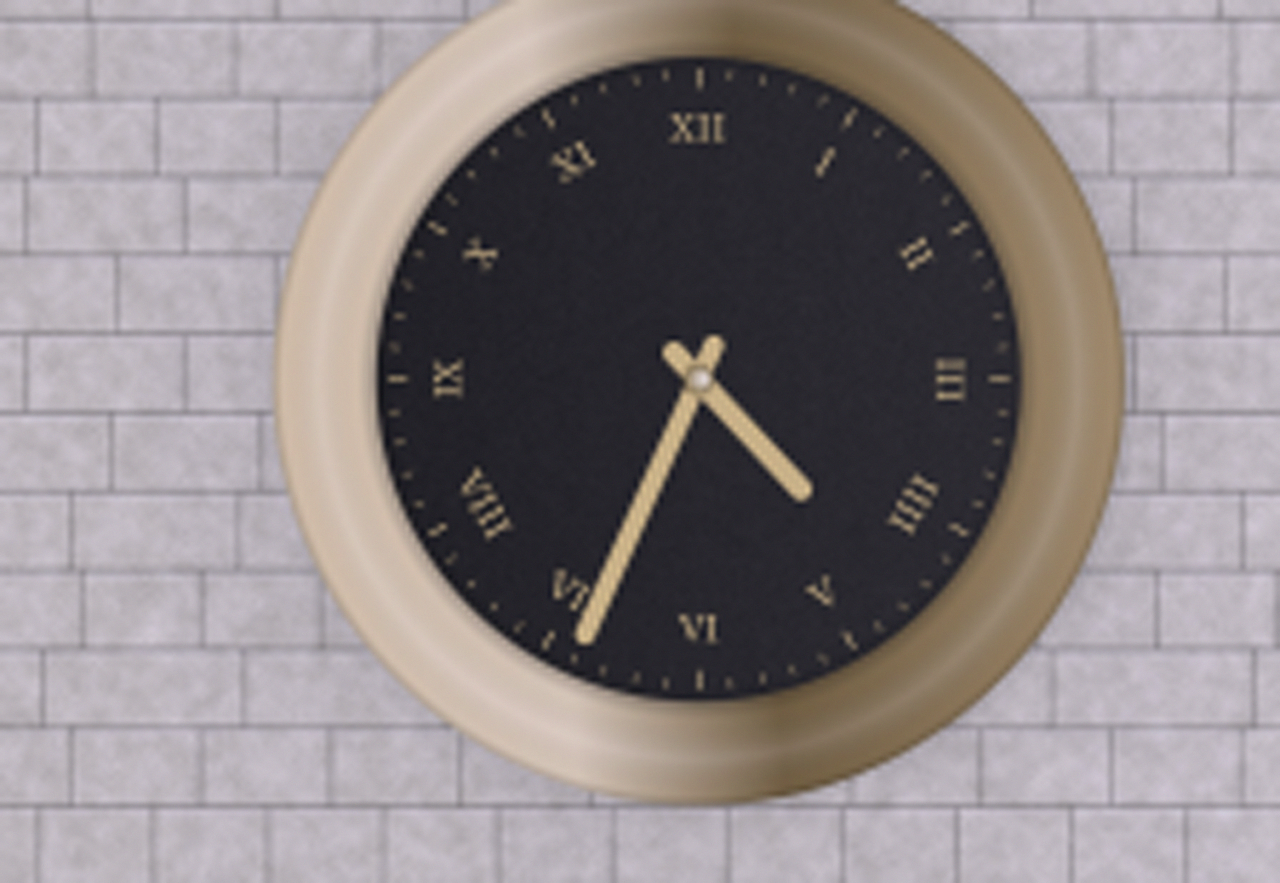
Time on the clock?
4:34
